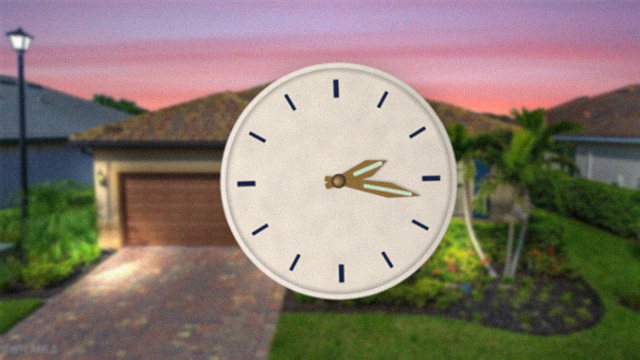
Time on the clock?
2:17
